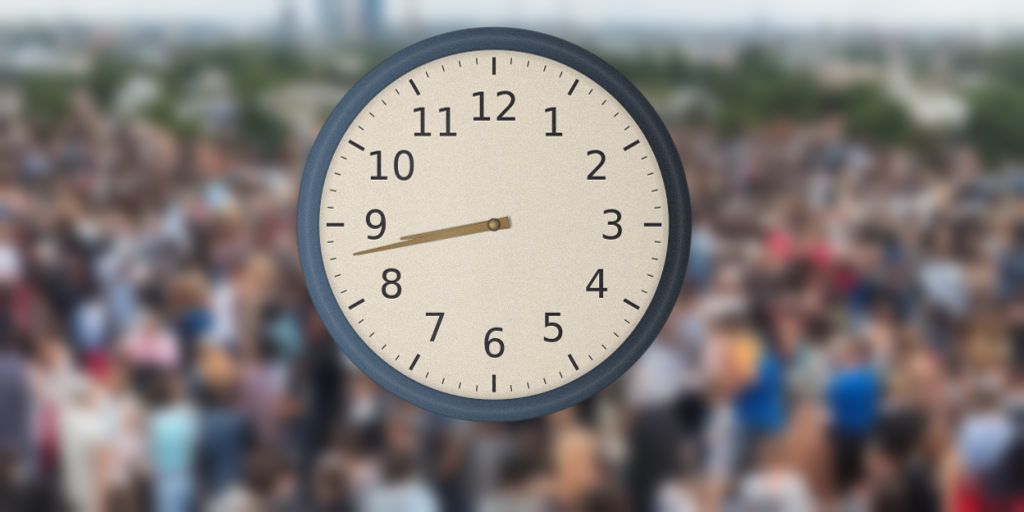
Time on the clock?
8:43
